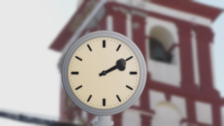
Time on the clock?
2:10
